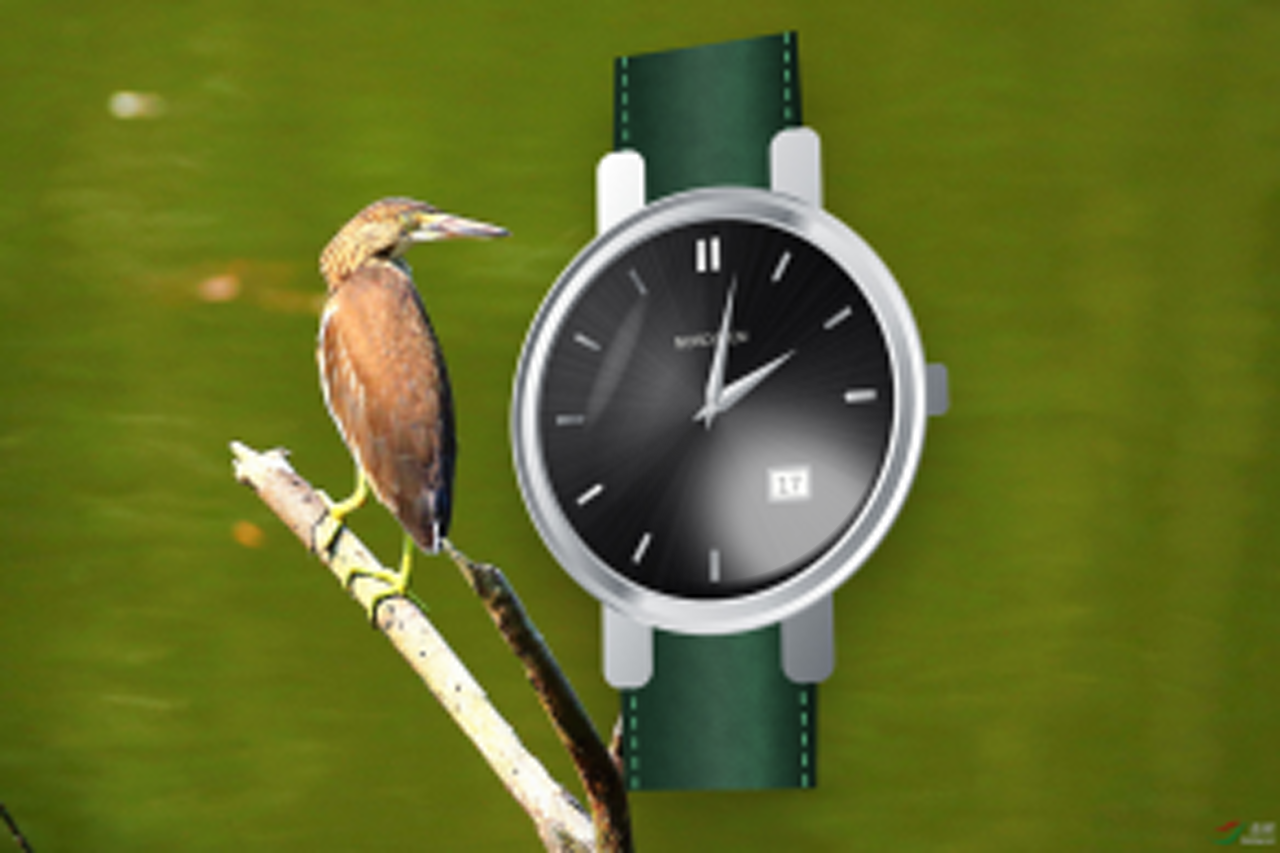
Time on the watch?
2:02
